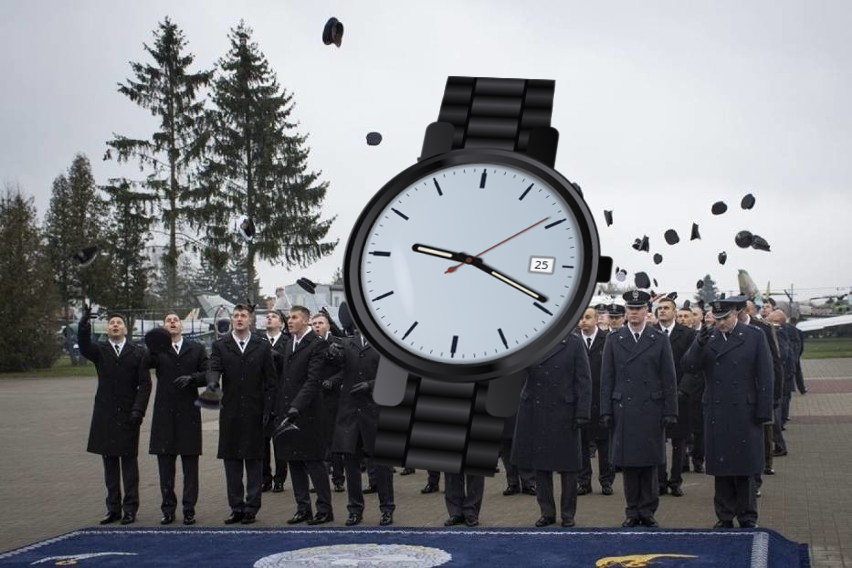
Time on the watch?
9:19:09
